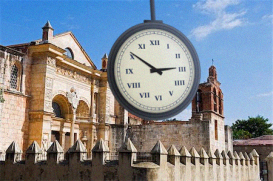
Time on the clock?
2:51
